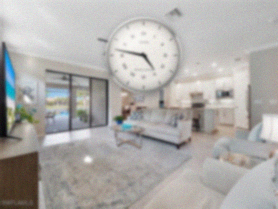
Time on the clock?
4:47
